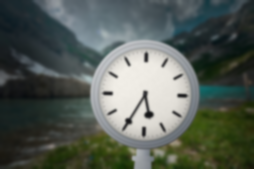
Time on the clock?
5:35
